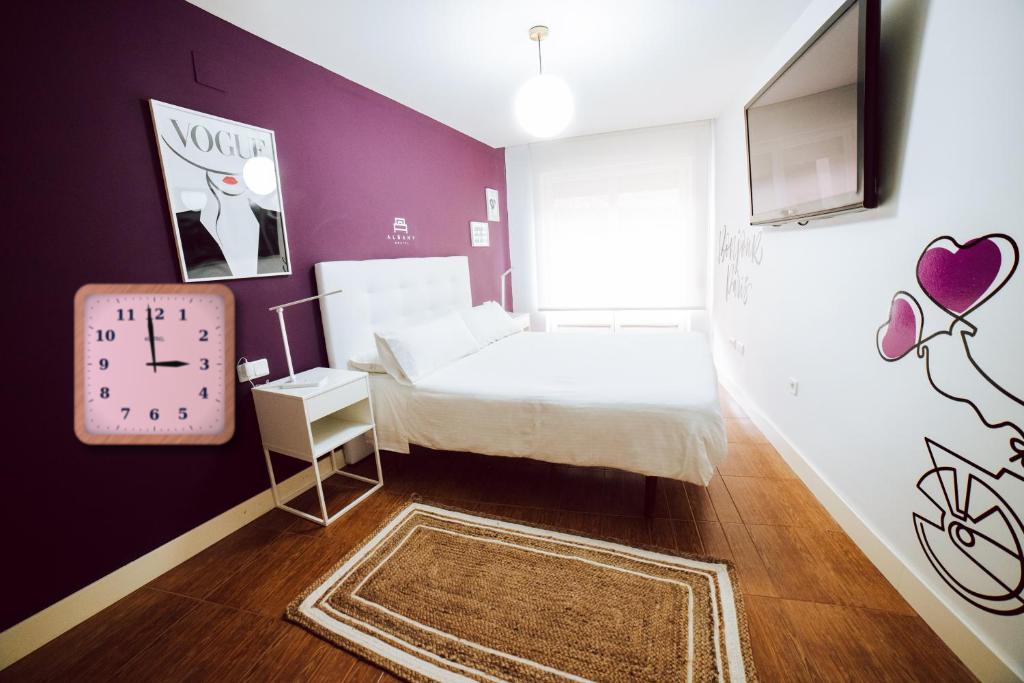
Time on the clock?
2:59
